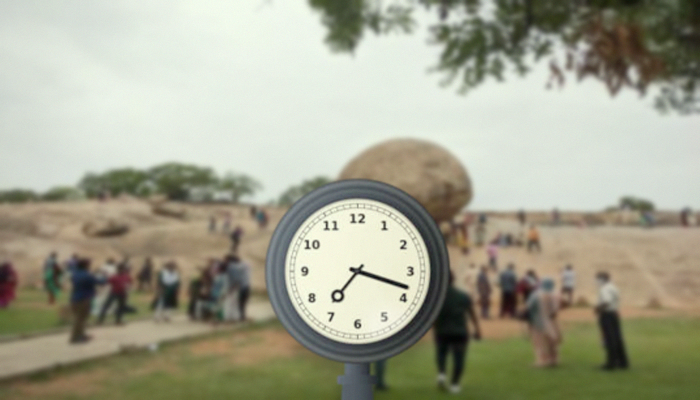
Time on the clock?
7:18
